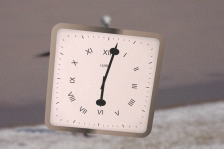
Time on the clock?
6:02
